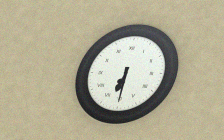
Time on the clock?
6:30
